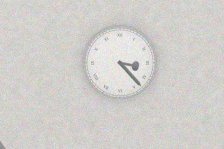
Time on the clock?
3:23
